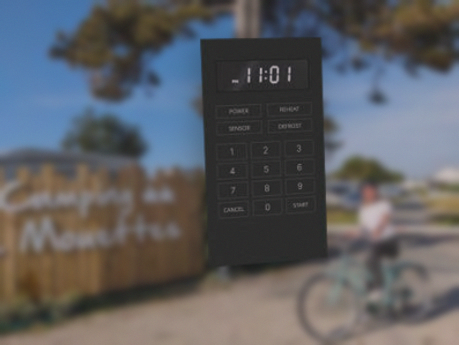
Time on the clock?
11:01
